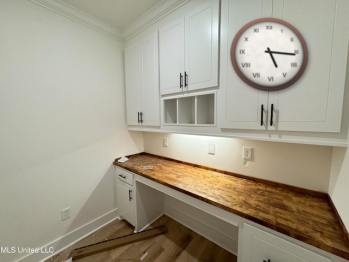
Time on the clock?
5:16
